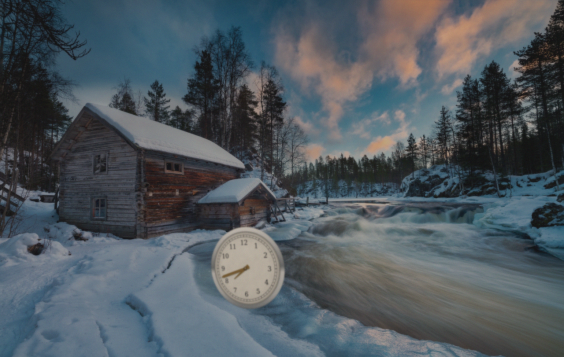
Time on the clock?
7:42
